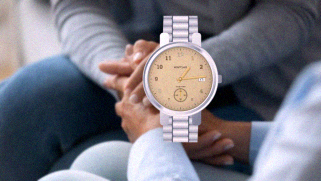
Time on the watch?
1:14
